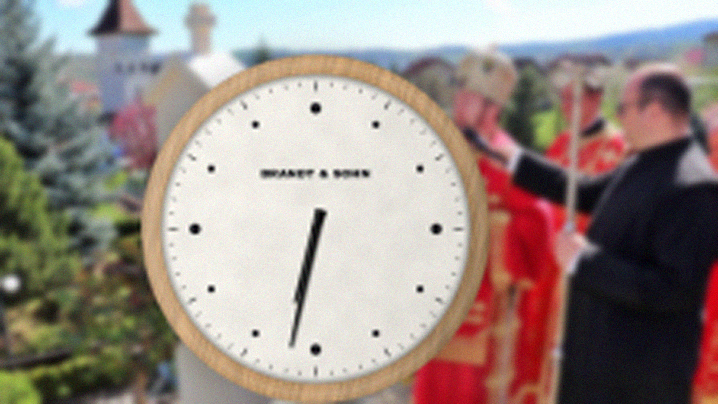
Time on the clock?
6:32
